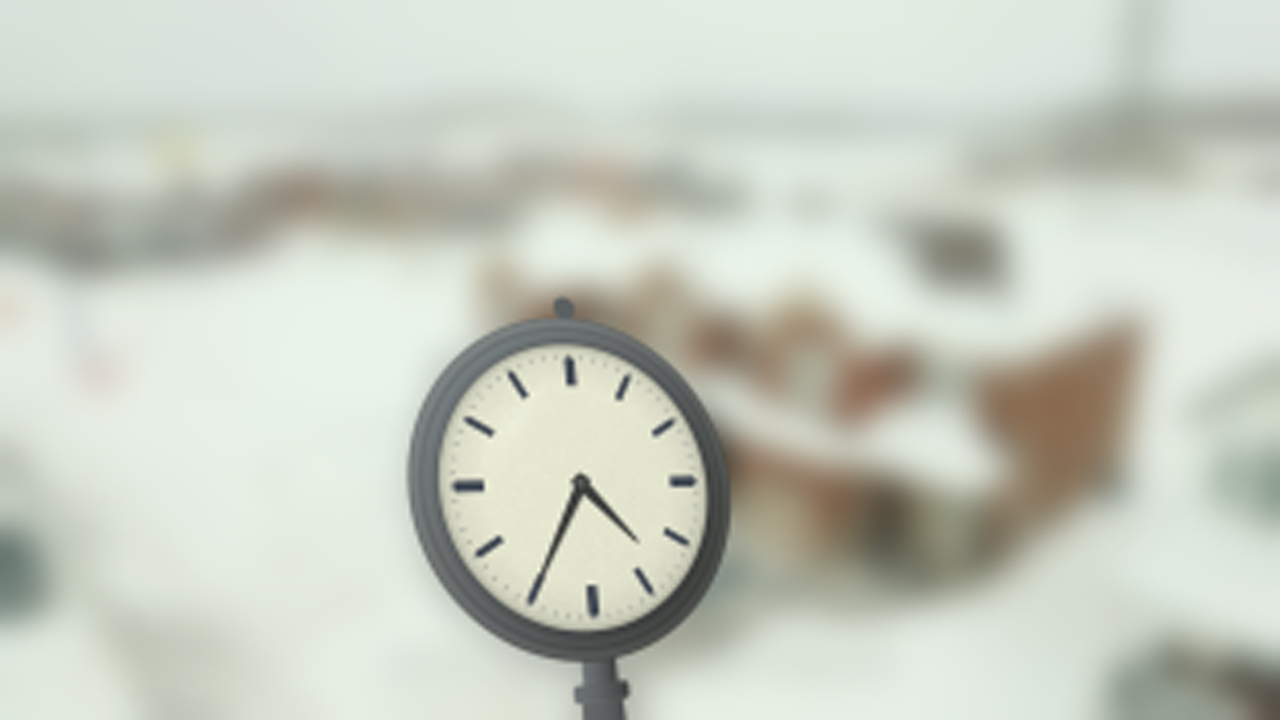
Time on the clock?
4:35
